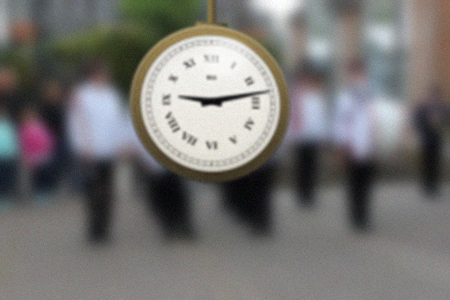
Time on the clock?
9:13
